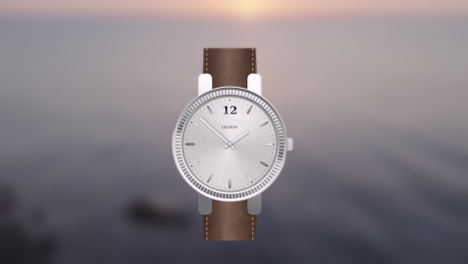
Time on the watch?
1:52
